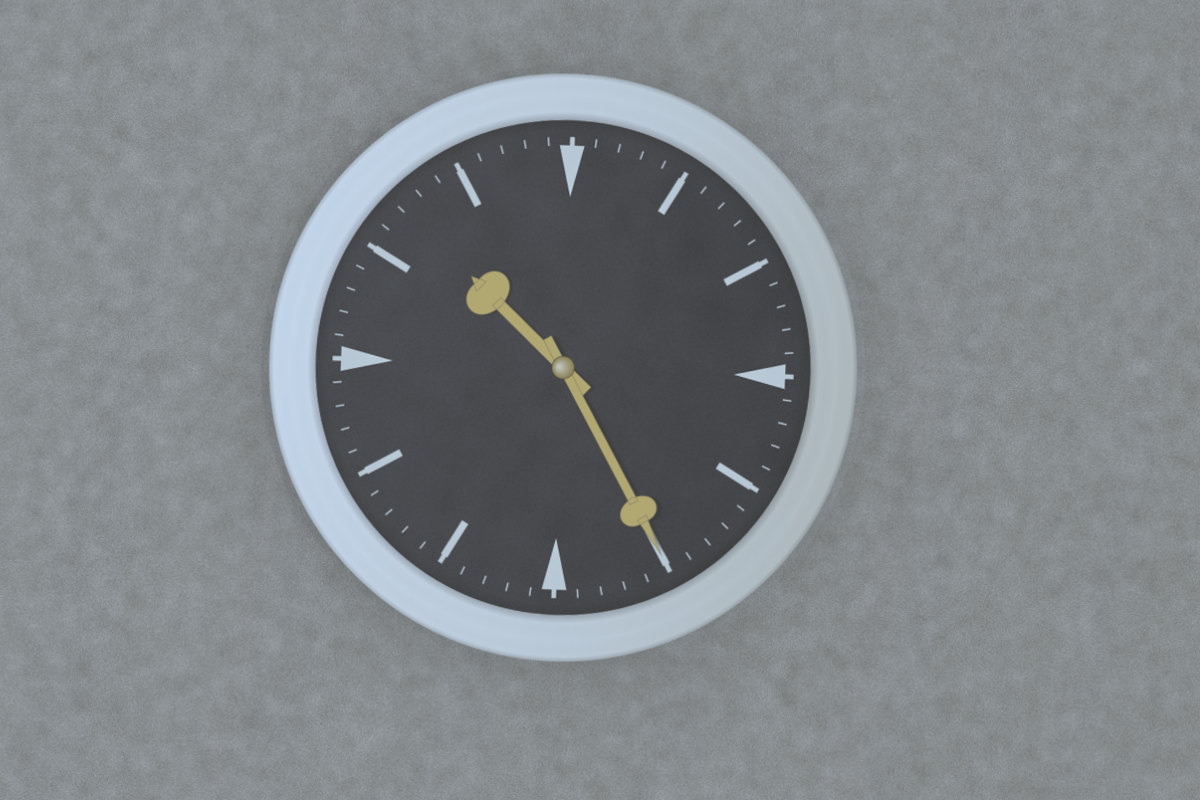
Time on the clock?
10:25
